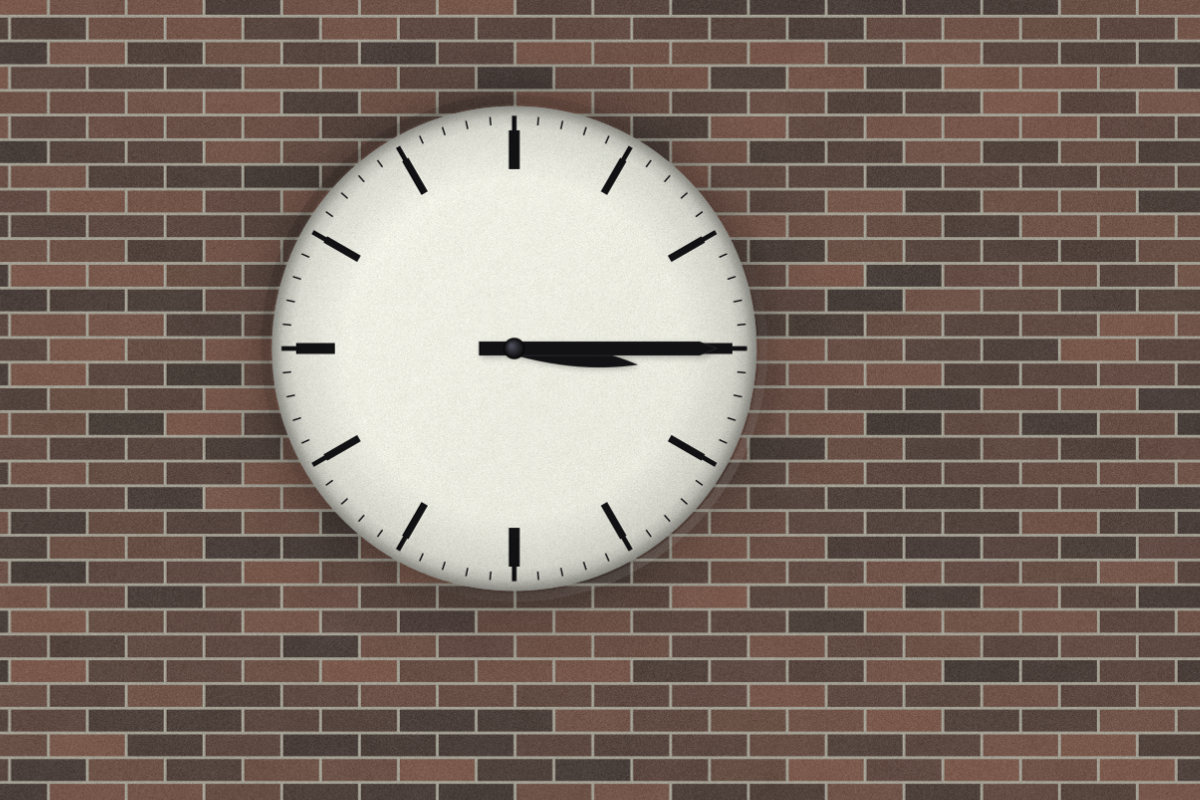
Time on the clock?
3:15
